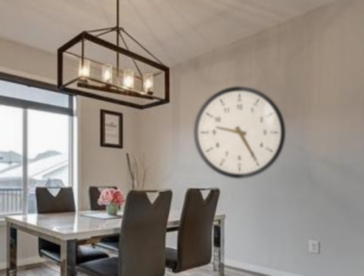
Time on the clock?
9:25
